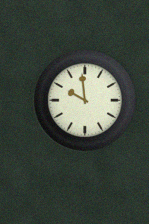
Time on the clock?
9:59
